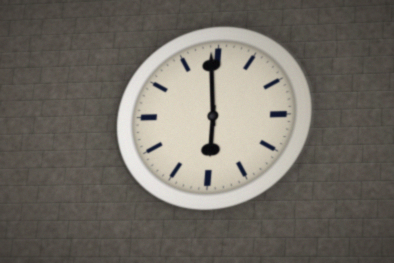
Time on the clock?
5:59
